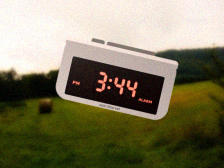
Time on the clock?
3:44
